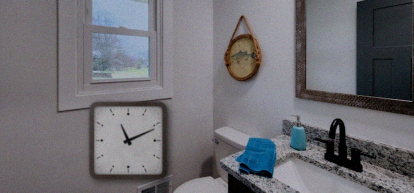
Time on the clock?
11:11
